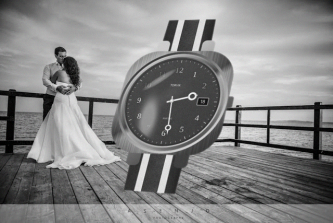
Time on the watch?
2:29
